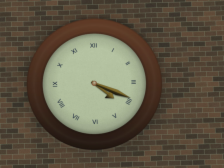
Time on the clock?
4:19
